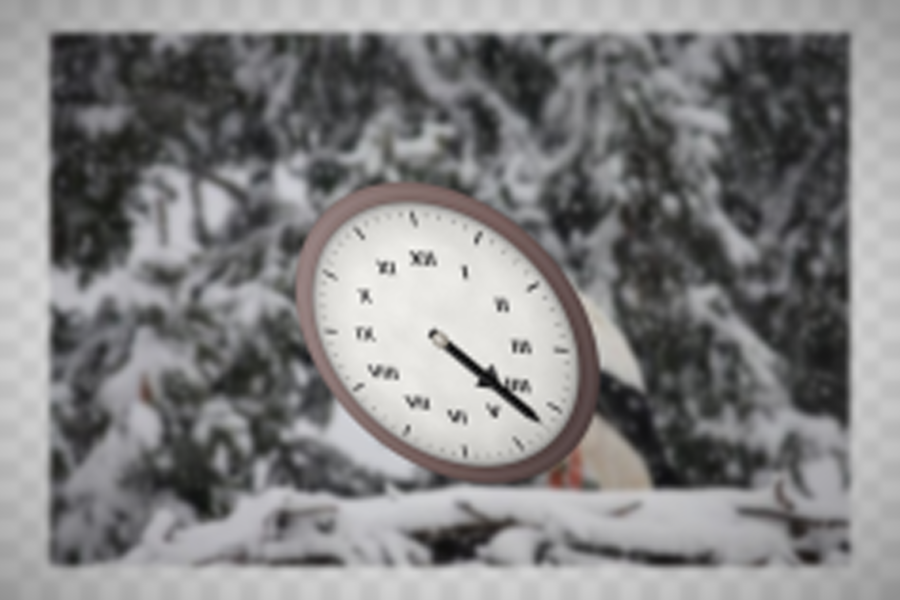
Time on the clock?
4:22
